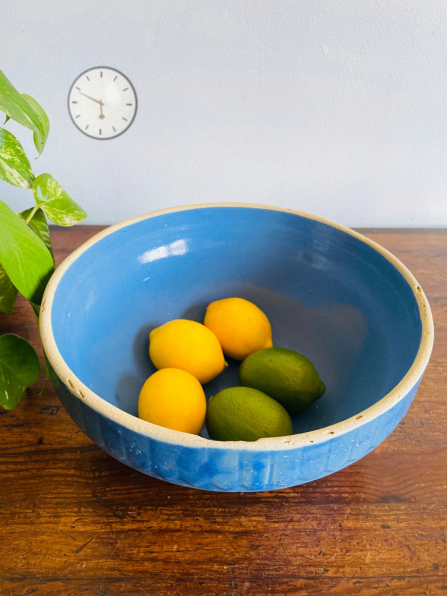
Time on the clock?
5:49
